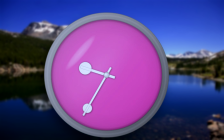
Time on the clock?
9:35
